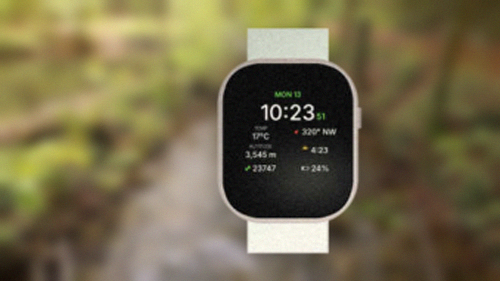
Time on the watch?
10:23
